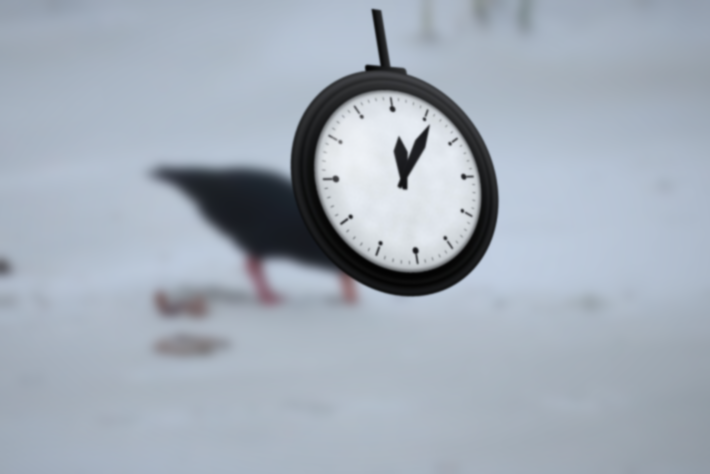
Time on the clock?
12:06
